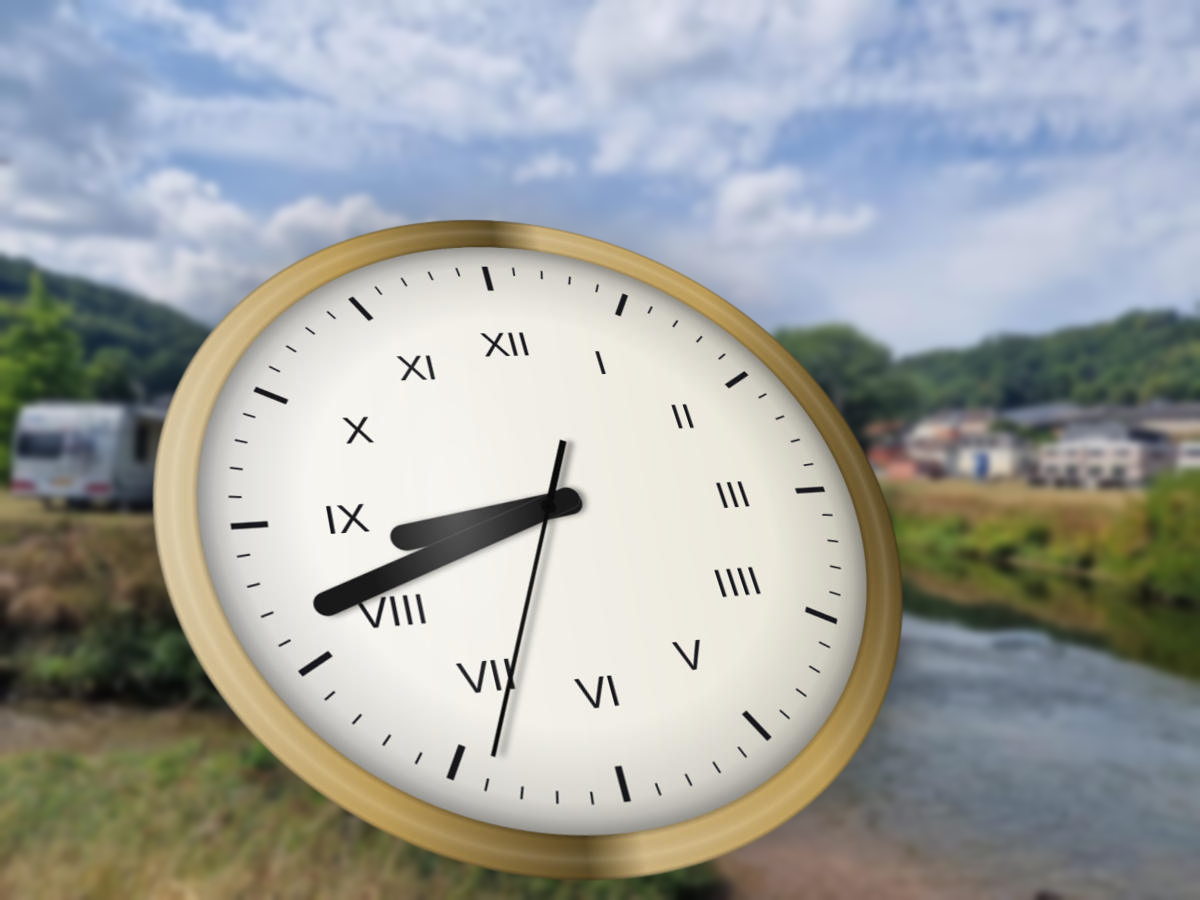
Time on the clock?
8:41:34
